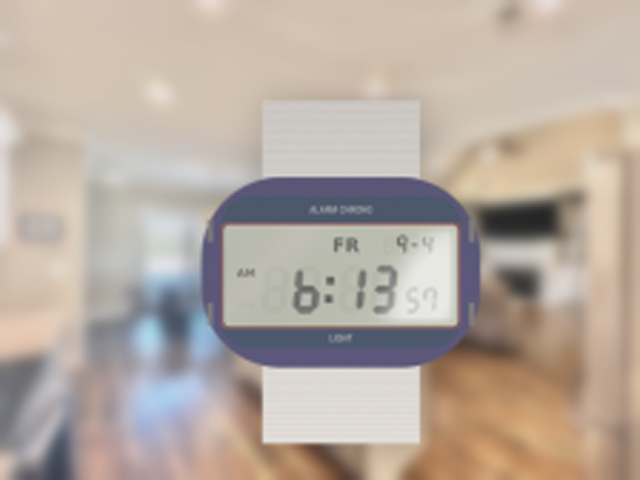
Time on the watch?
6:13:57
